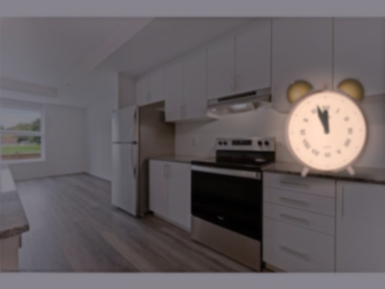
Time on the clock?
11:57
